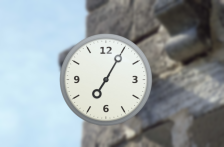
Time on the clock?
7:05
